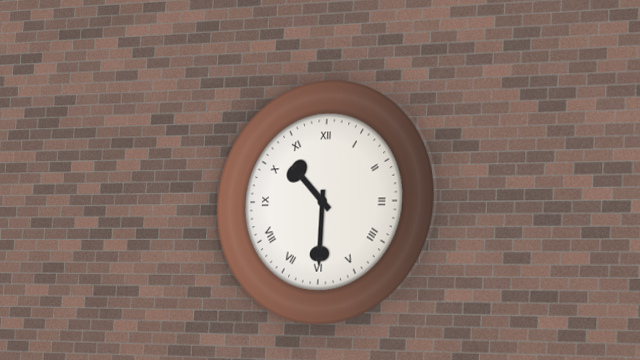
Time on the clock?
10:30
